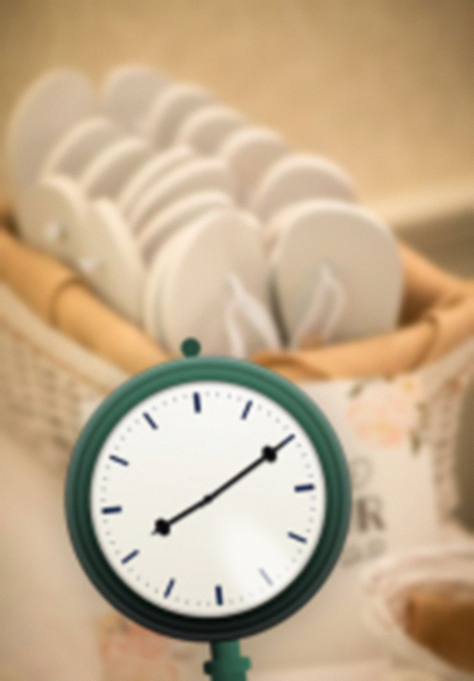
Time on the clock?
8:10
